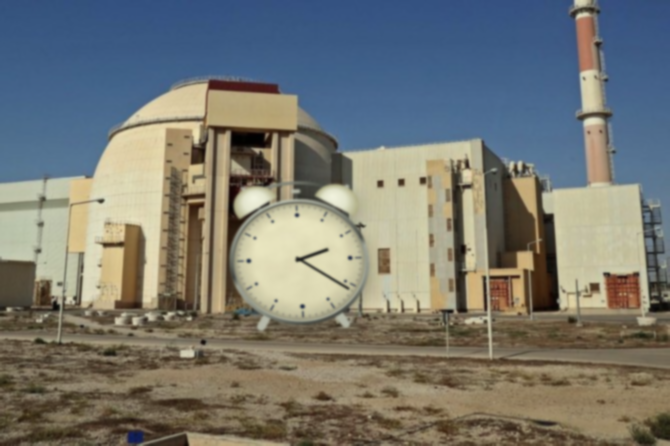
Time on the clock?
2:21
